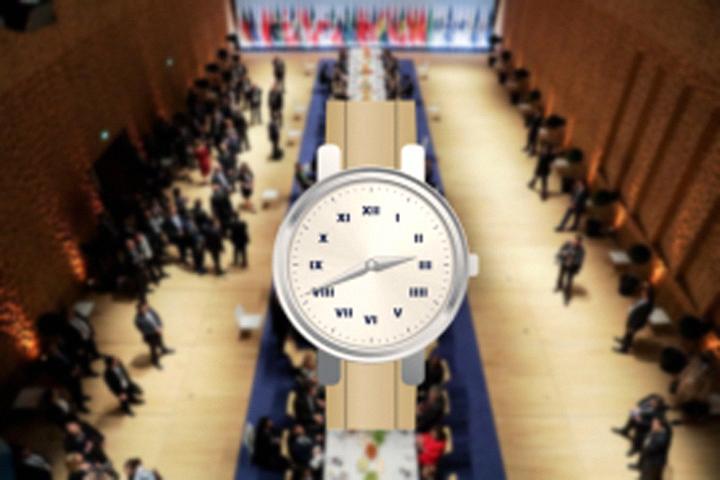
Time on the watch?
2:41
